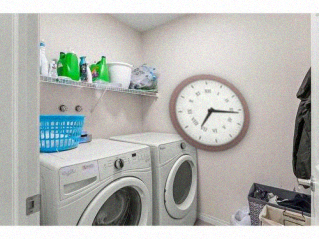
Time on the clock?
7:16
